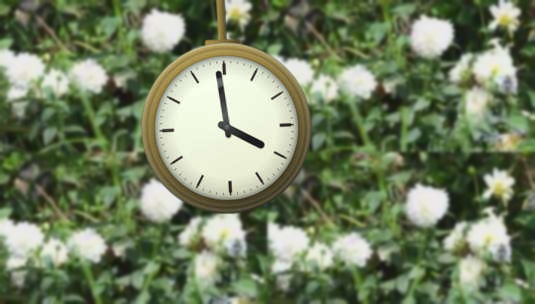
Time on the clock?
3:59
